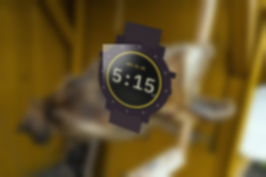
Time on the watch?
5:15
